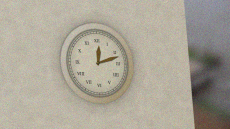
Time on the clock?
12:12
